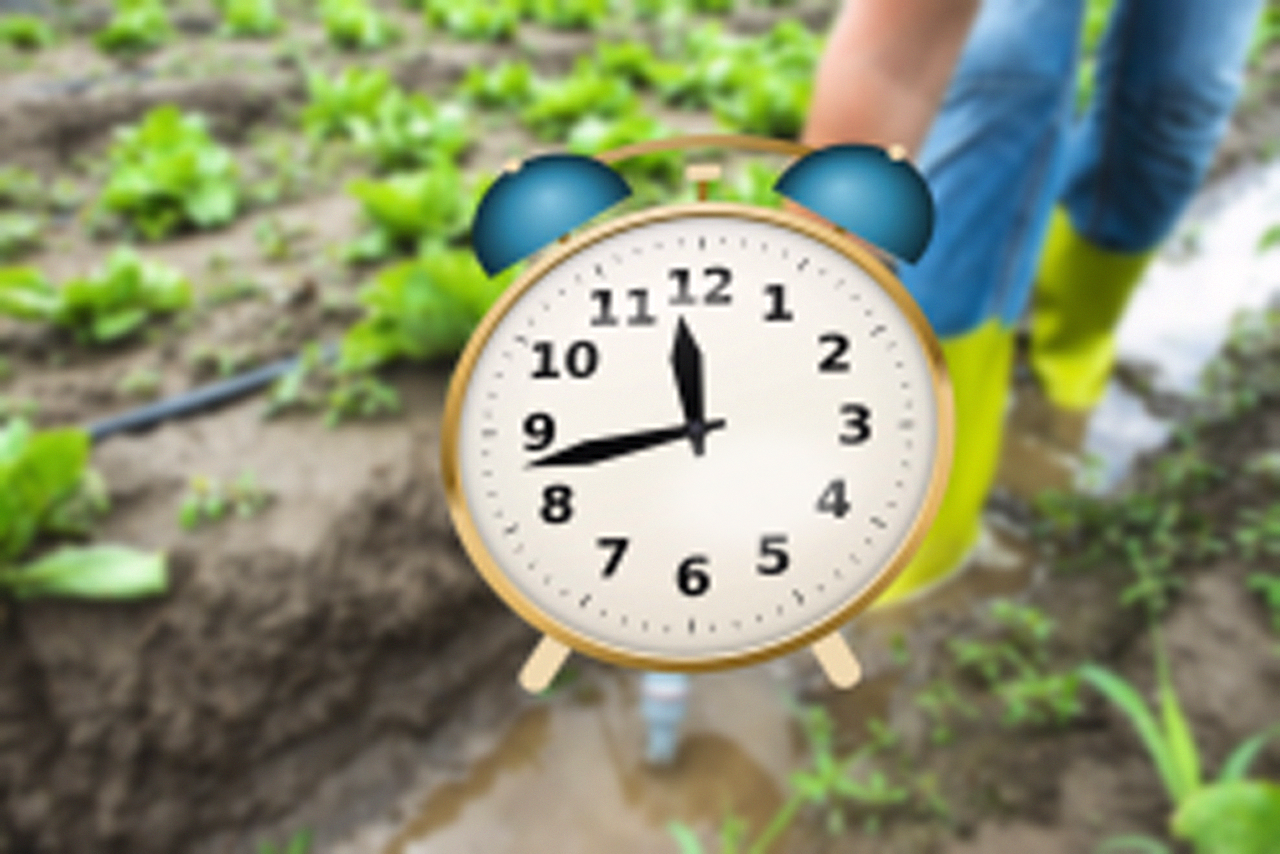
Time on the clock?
11:43
